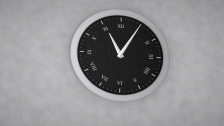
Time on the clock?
11:05
